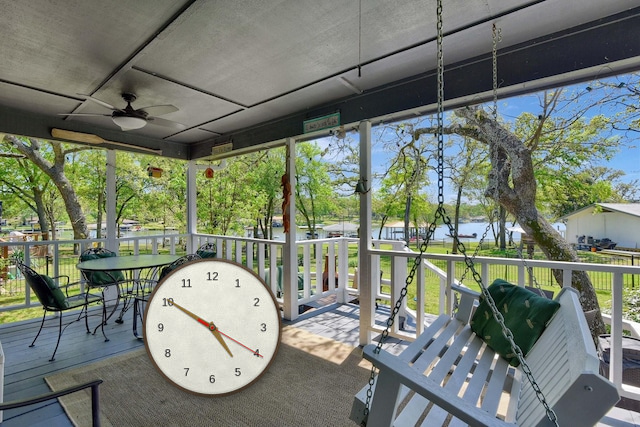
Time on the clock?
4:50:20
